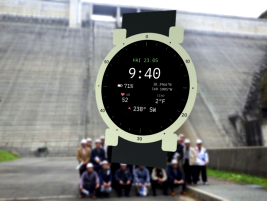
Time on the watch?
9:40
